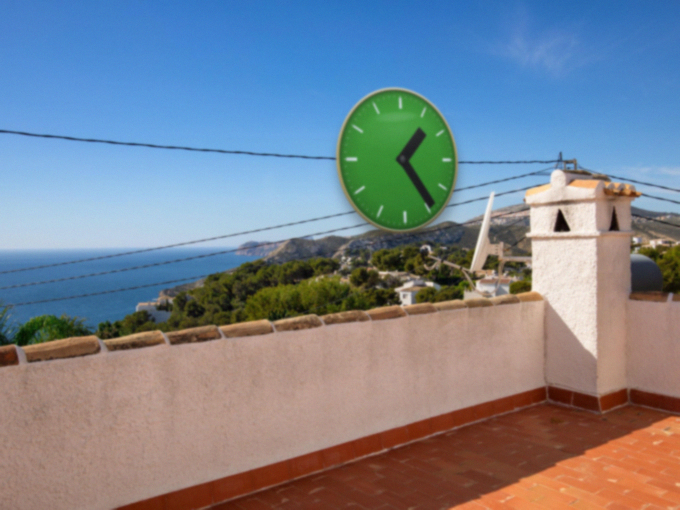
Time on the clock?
1:24
